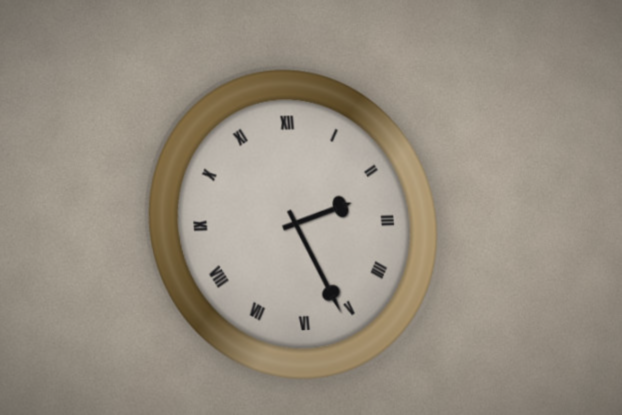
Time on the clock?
2:26
